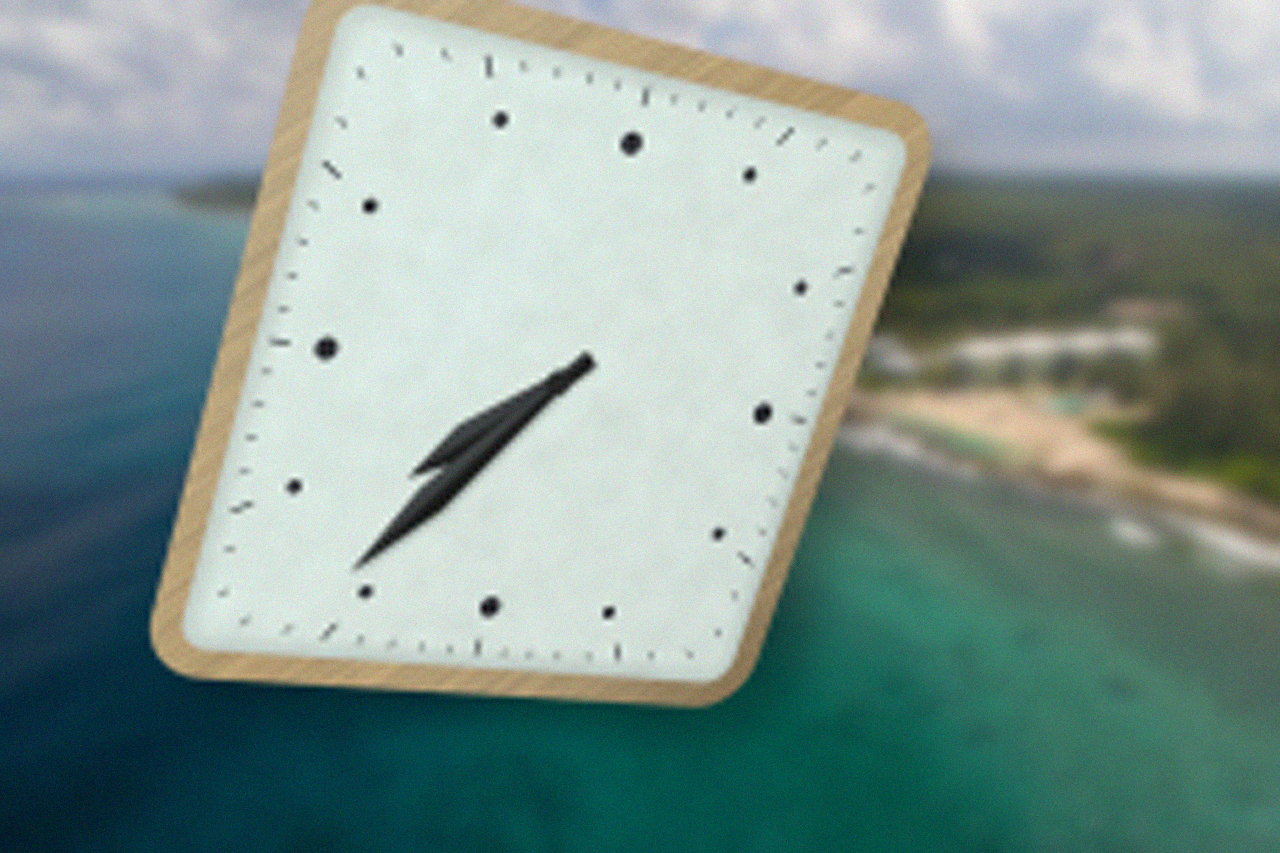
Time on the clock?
7:36
